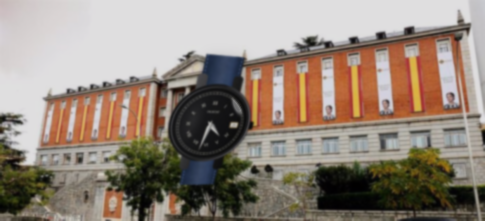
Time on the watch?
4:32
